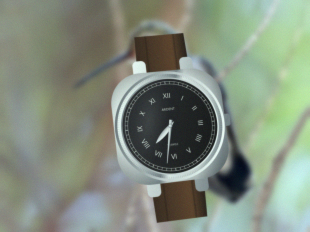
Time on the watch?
7:32
